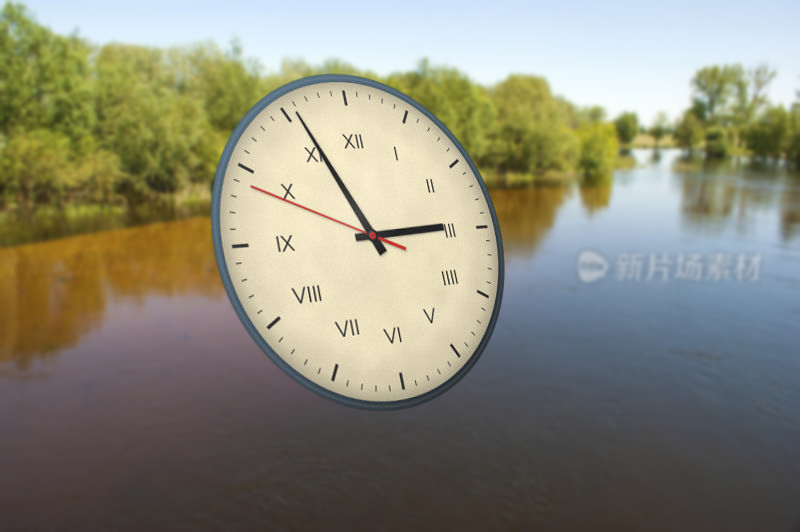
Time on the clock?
2:55:49
